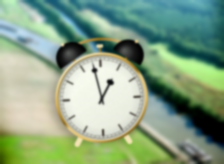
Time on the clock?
12:58
